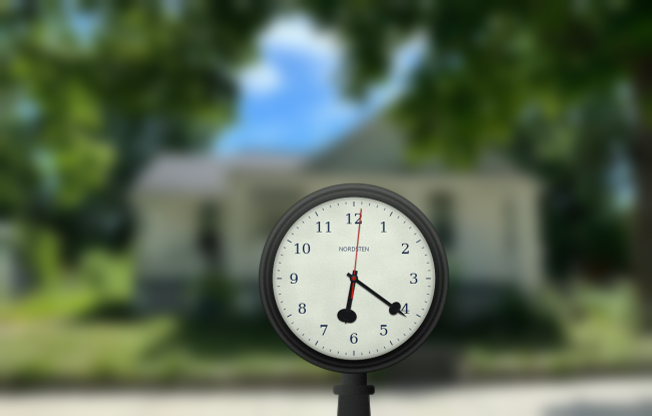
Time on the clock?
6:21:01
